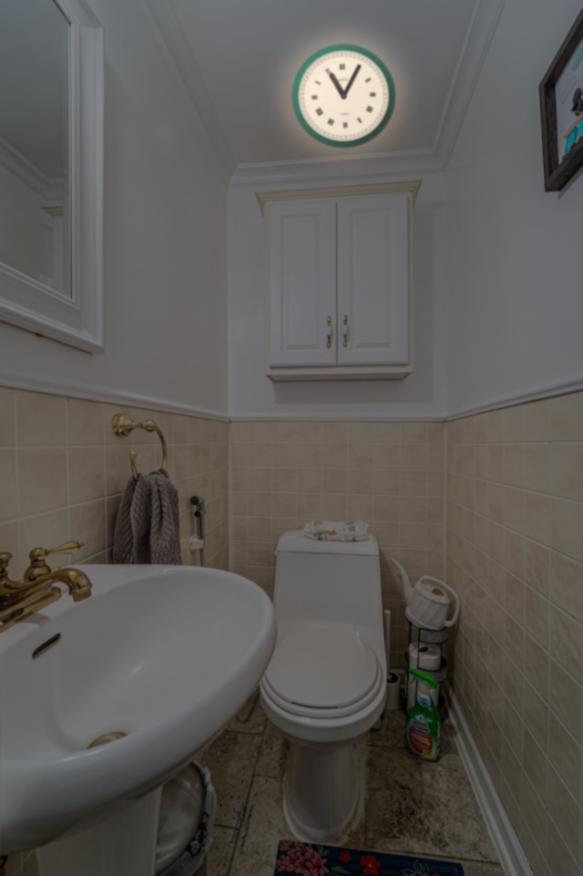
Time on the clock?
11:05
